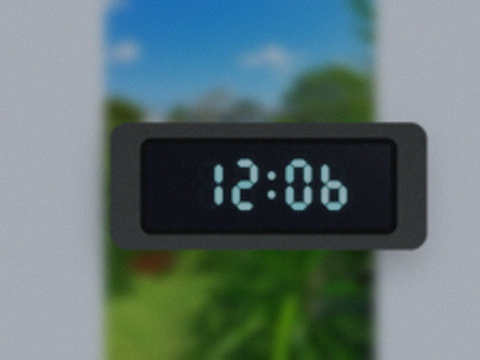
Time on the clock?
12:06
